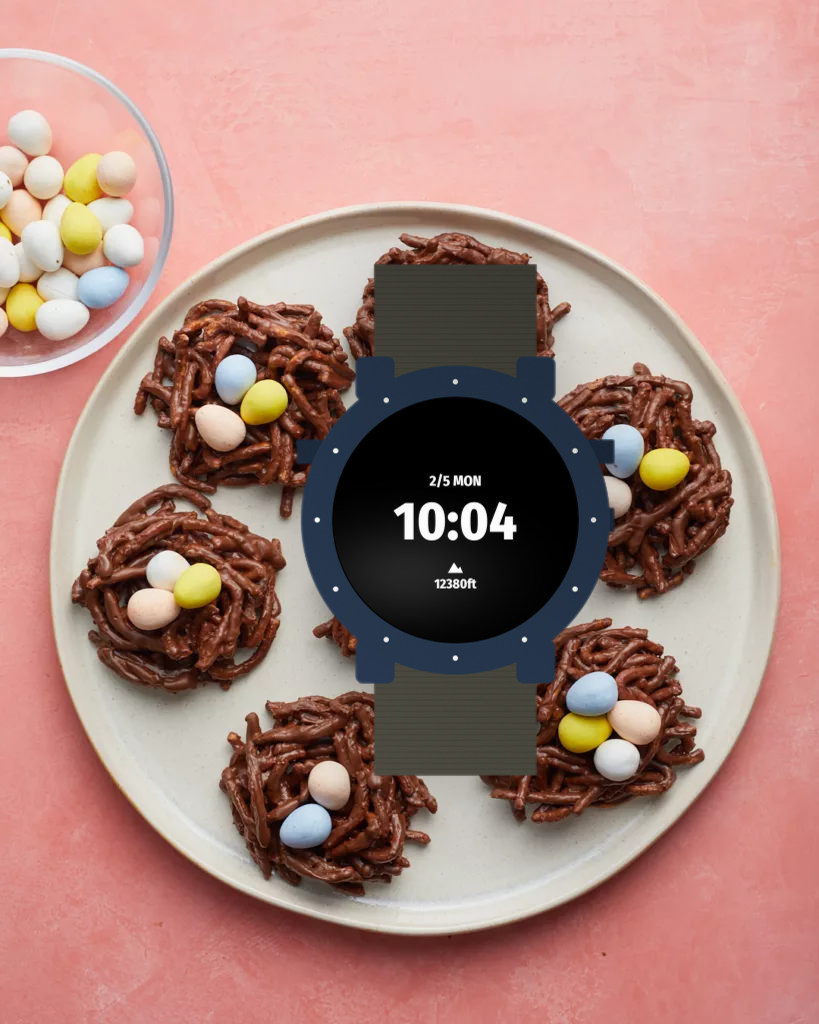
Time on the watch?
10:04
